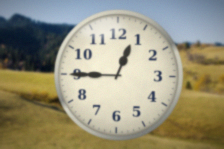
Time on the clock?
12:45
